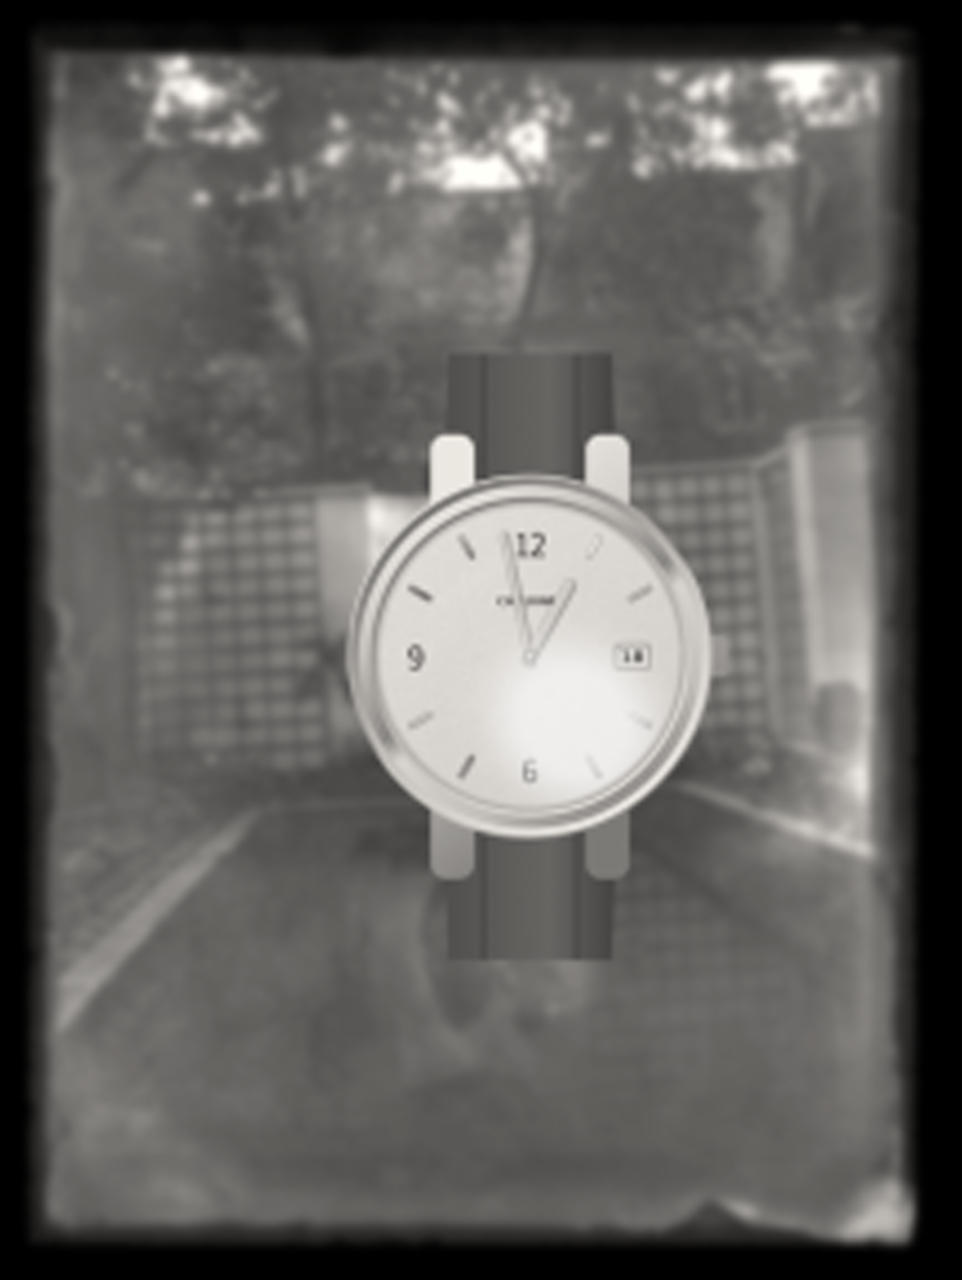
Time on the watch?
12:58
